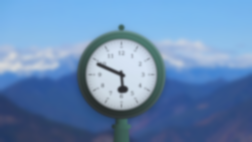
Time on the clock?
5:49
